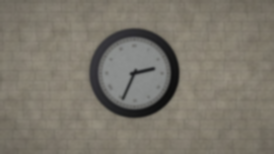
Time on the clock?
2:34
